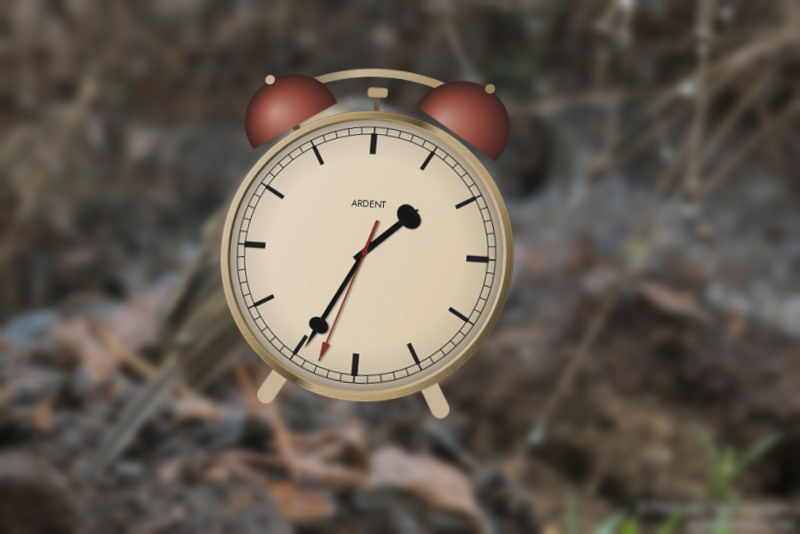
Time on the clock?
1:34:33
